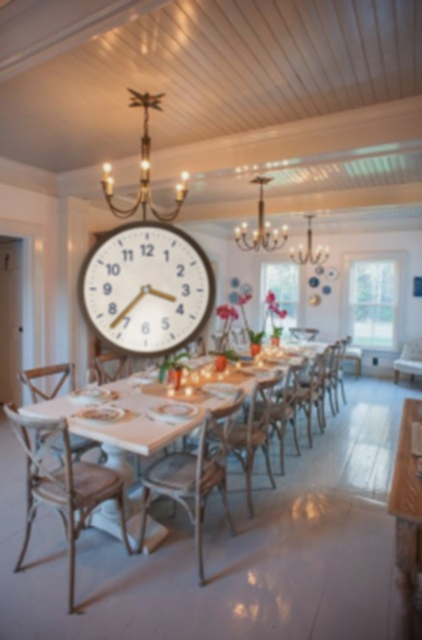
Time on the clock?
3:37
